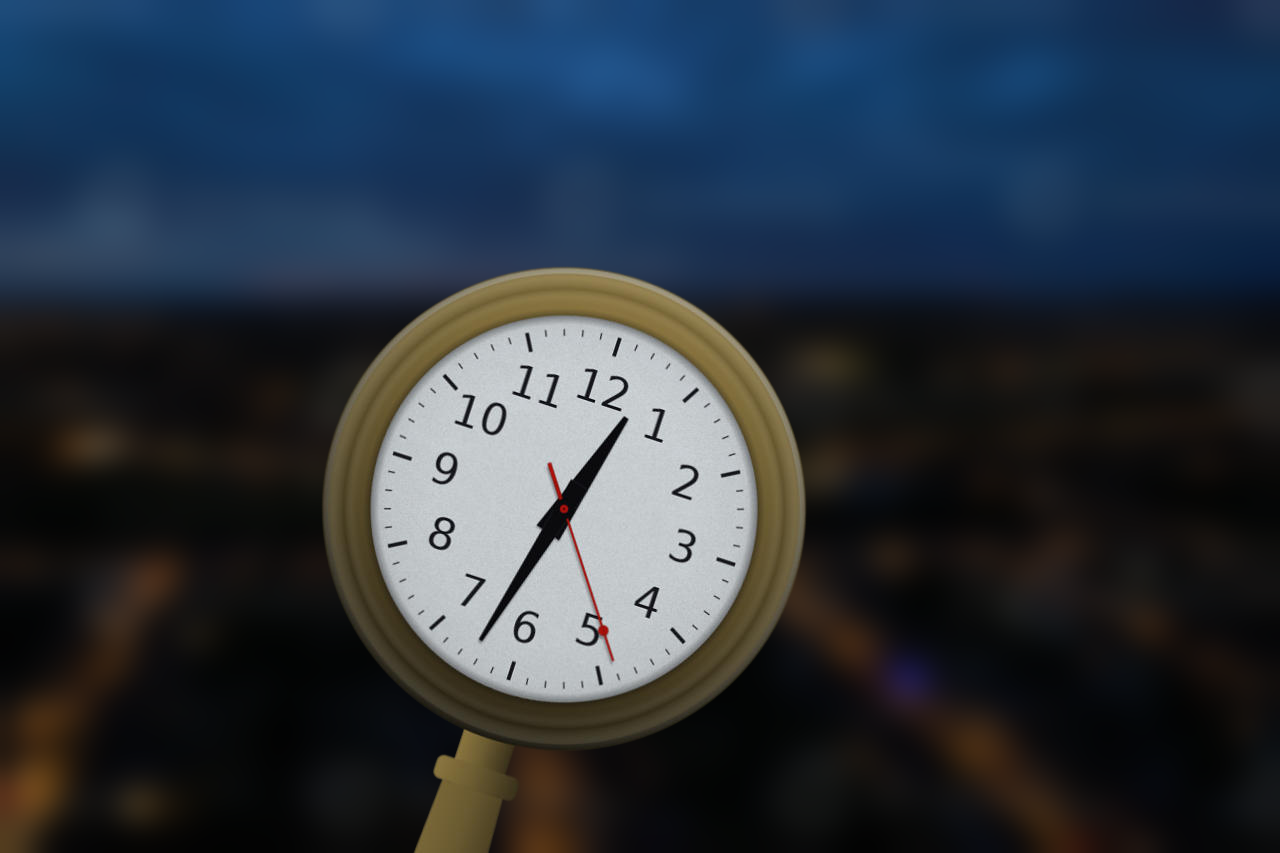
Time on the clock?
12:32:24
